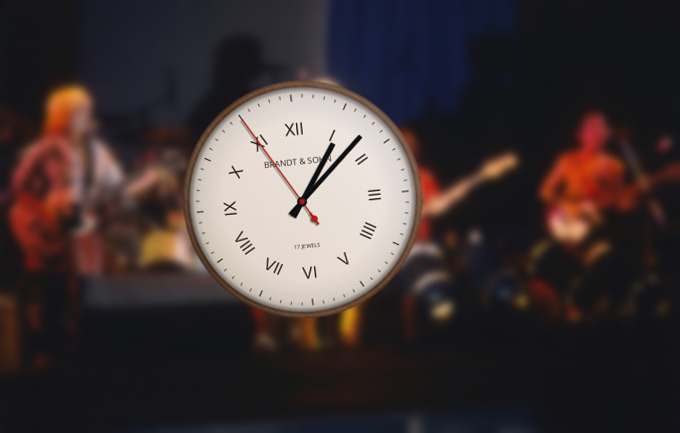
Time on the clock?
1:07:55
